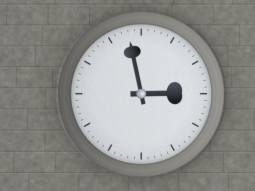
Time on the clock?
2:58
